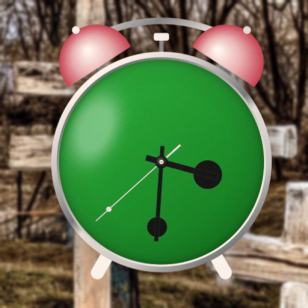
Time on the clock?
3:30:38
